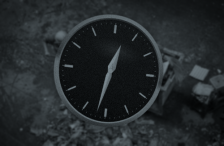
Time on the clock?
12:32
